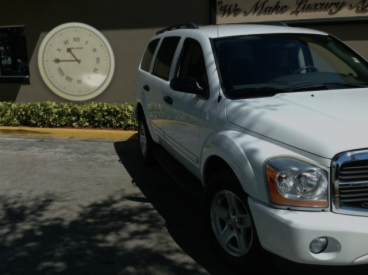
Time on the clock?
10:45
